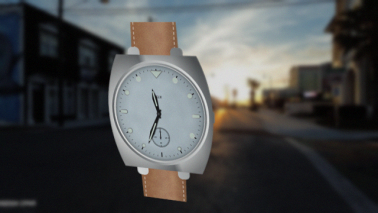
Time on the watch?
11:34
